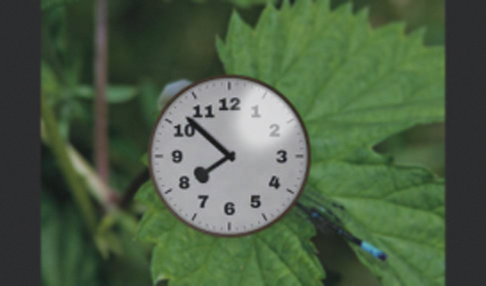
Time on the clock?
7:52
